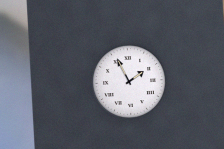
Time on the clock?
1:56
